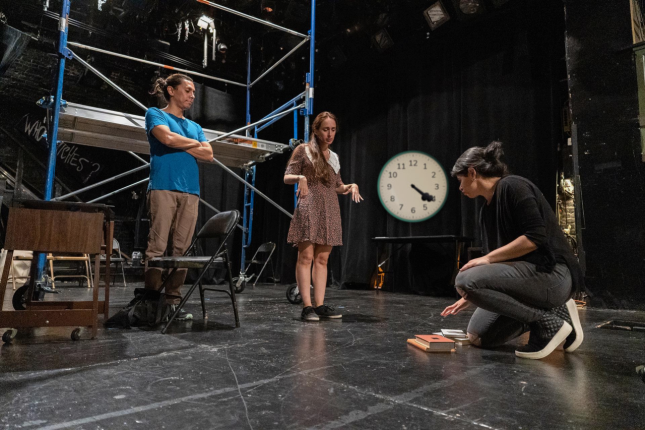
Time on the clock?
4:21
